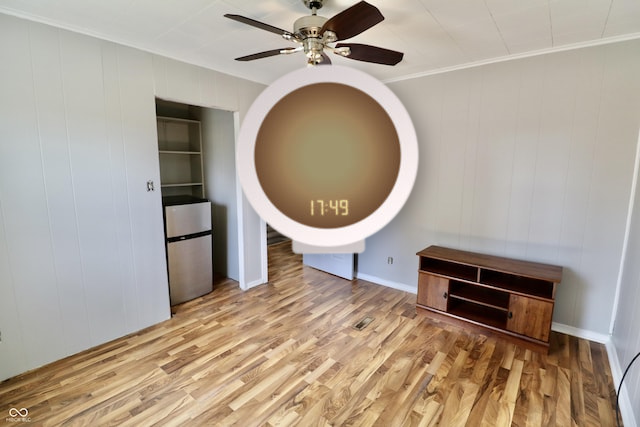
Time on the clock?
17:49
